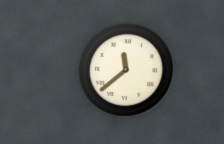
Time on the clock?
11:38
